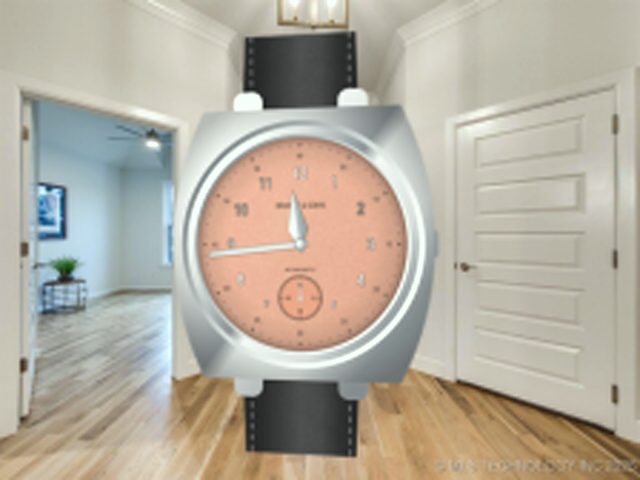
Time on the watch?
11:44
